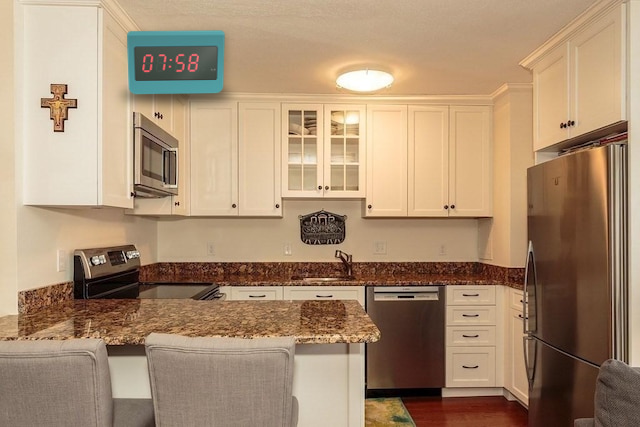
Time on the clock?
7:58
